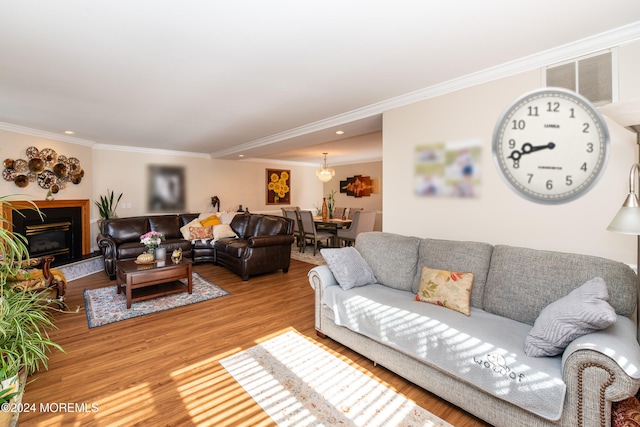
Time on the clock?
8:42
